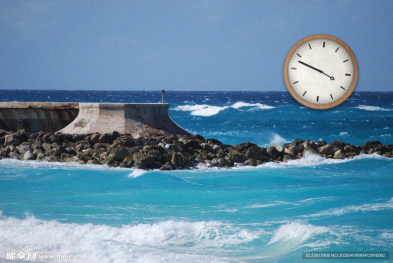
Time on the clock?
3:48
